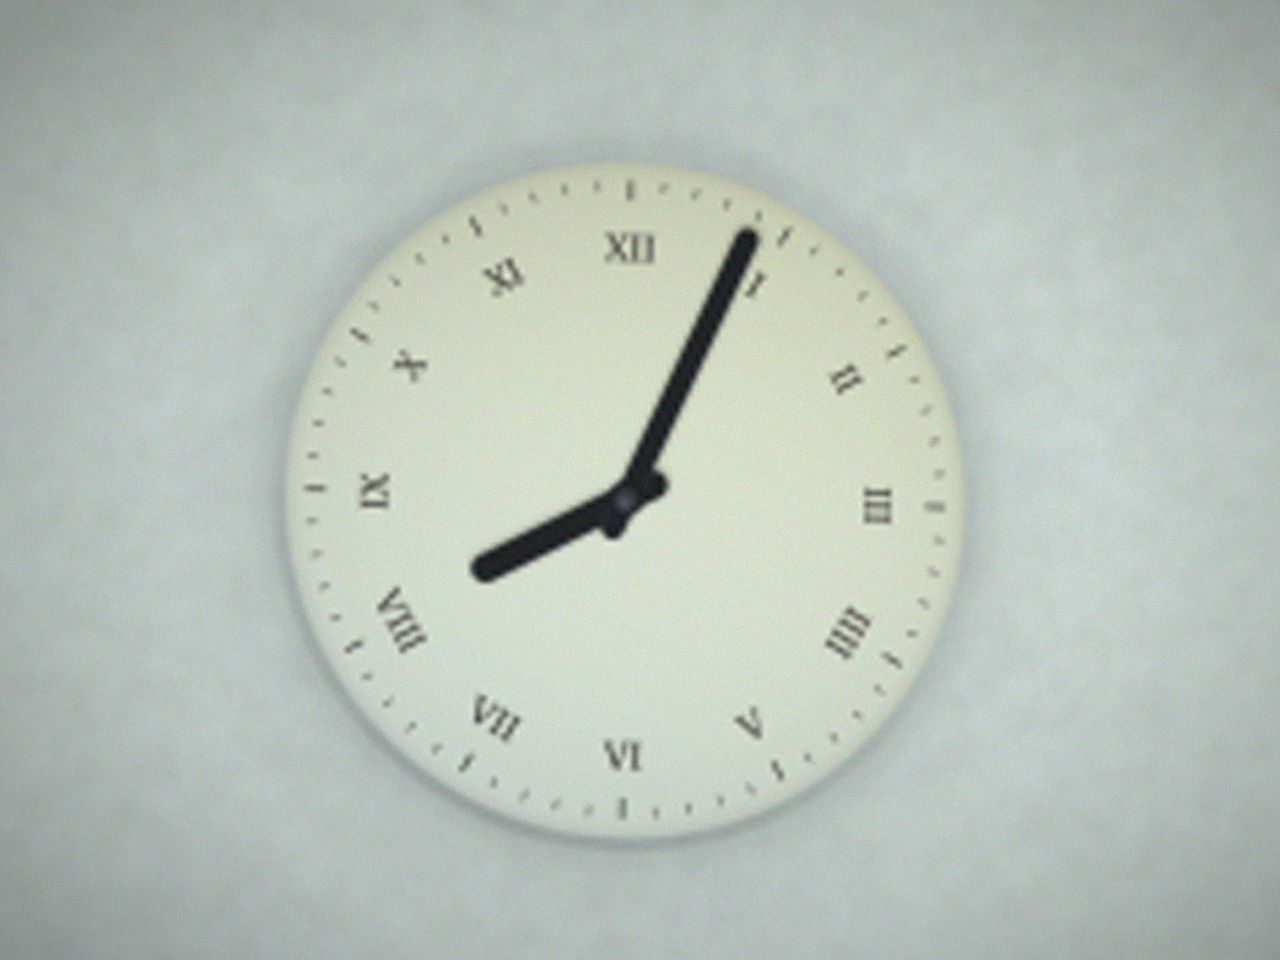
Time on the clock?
8:04
